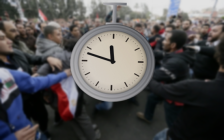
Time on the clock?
11:48
